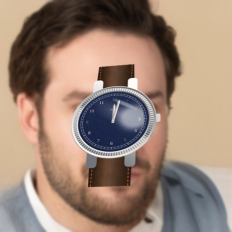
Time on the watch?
12:02
